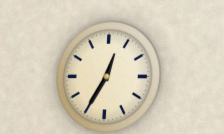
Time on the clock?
12:35
